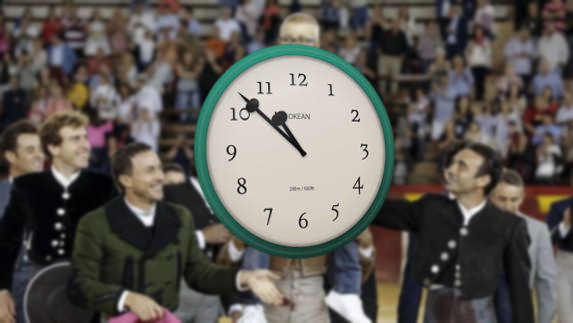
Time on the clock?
10:52
